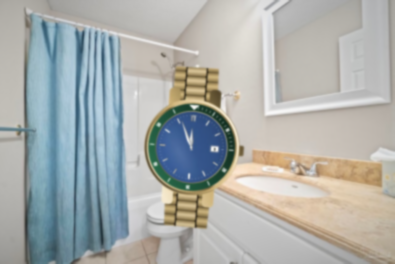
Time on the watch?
11:56
